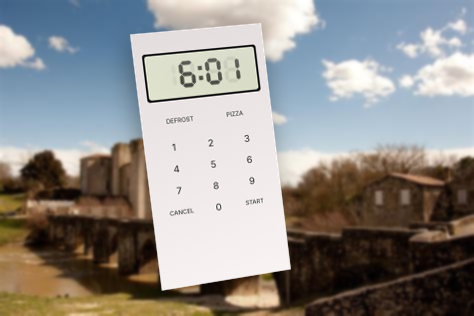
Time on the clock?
6:01
